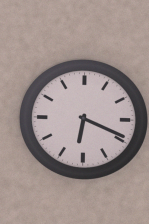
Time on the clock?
6:19
